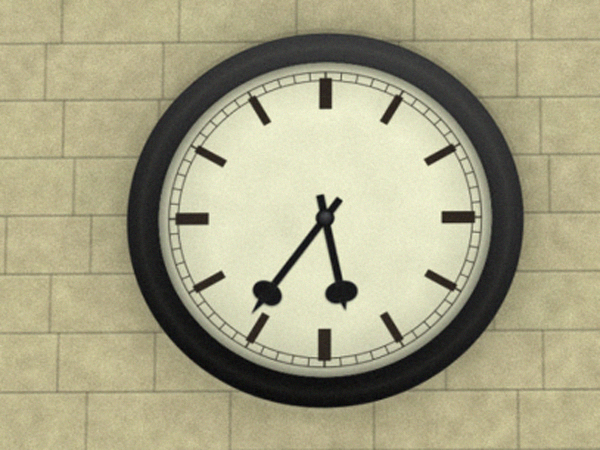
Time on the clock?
5:36
